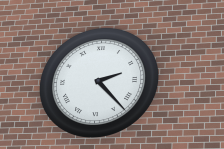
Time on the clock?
2:23
